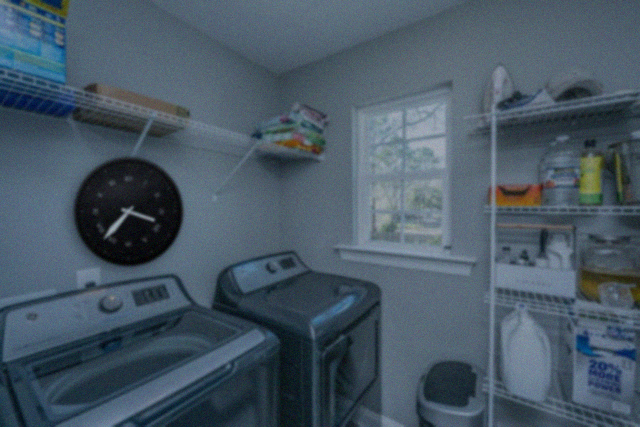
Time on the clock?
3:37
